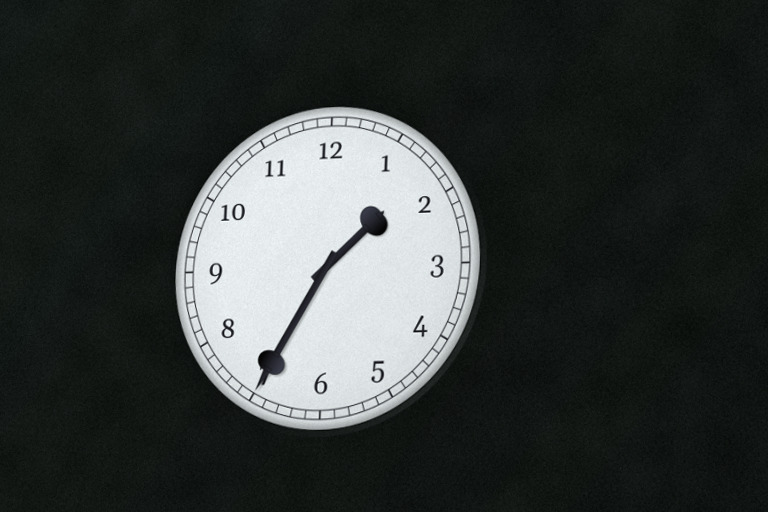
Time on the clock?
1:35
